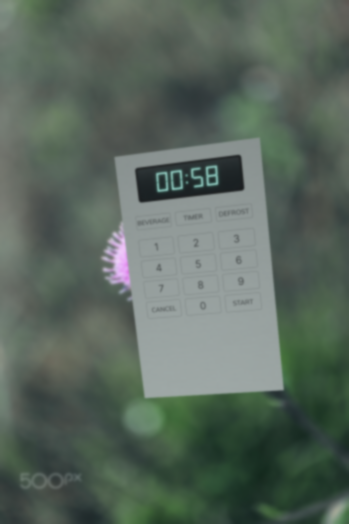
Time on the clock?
0:58
